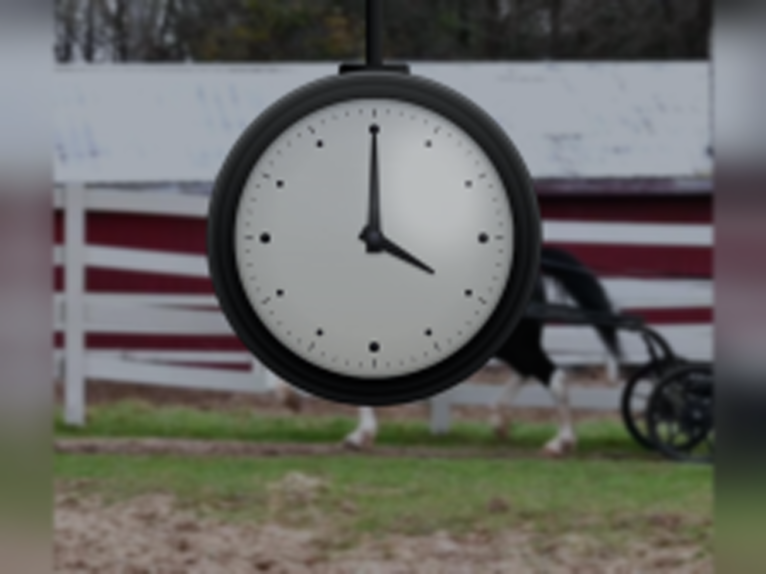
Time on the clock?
4:00
